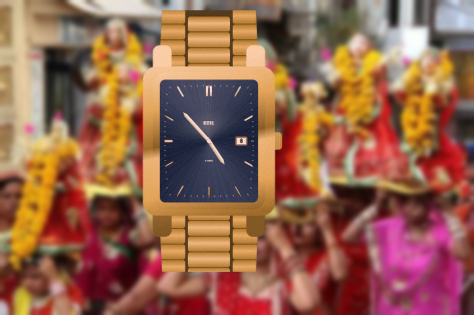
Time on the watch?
4:53
